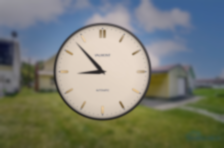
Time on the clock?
8:53
